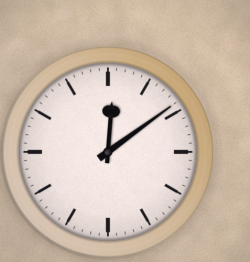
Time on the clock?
12:09
